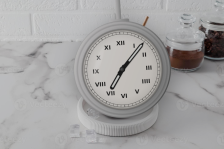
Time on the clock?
7:07
